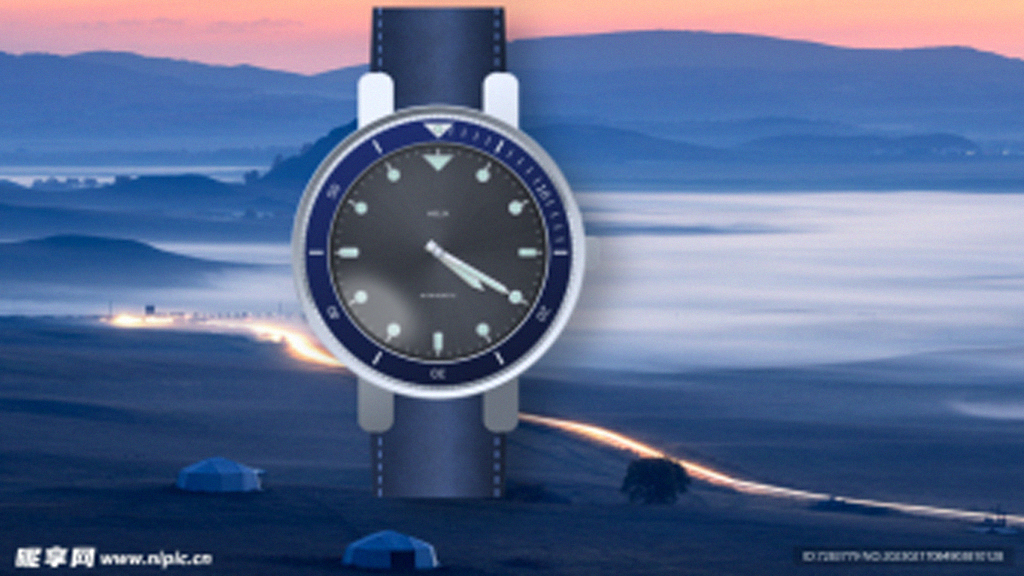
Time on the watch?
4:20
